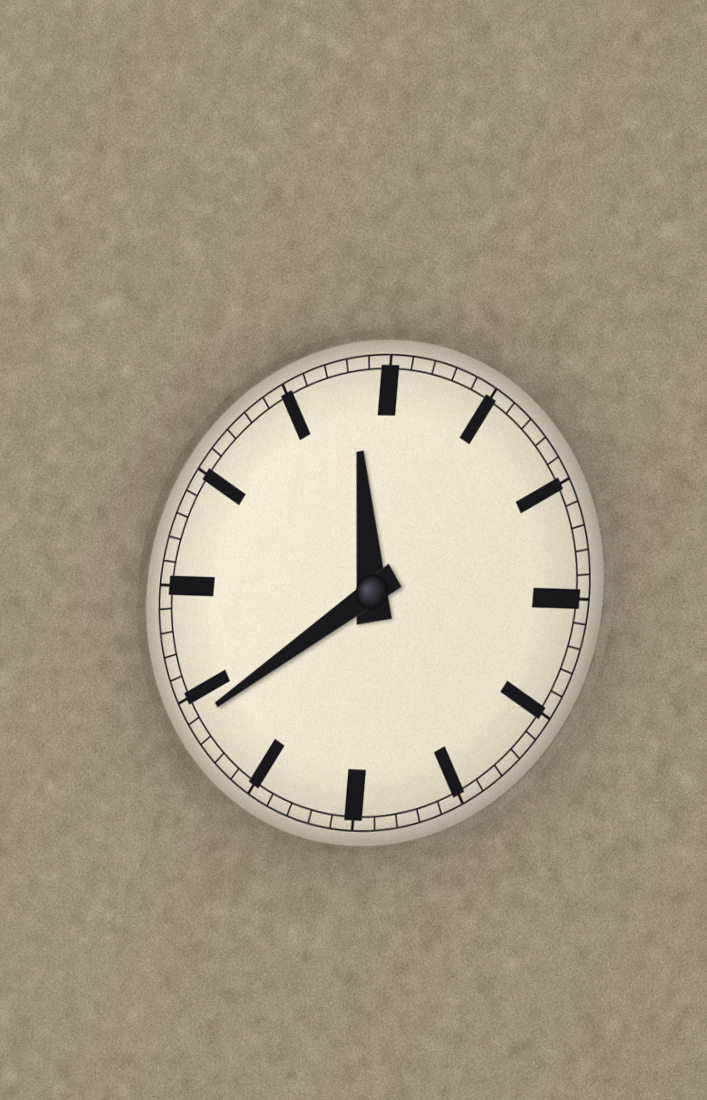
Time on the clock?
11:39
